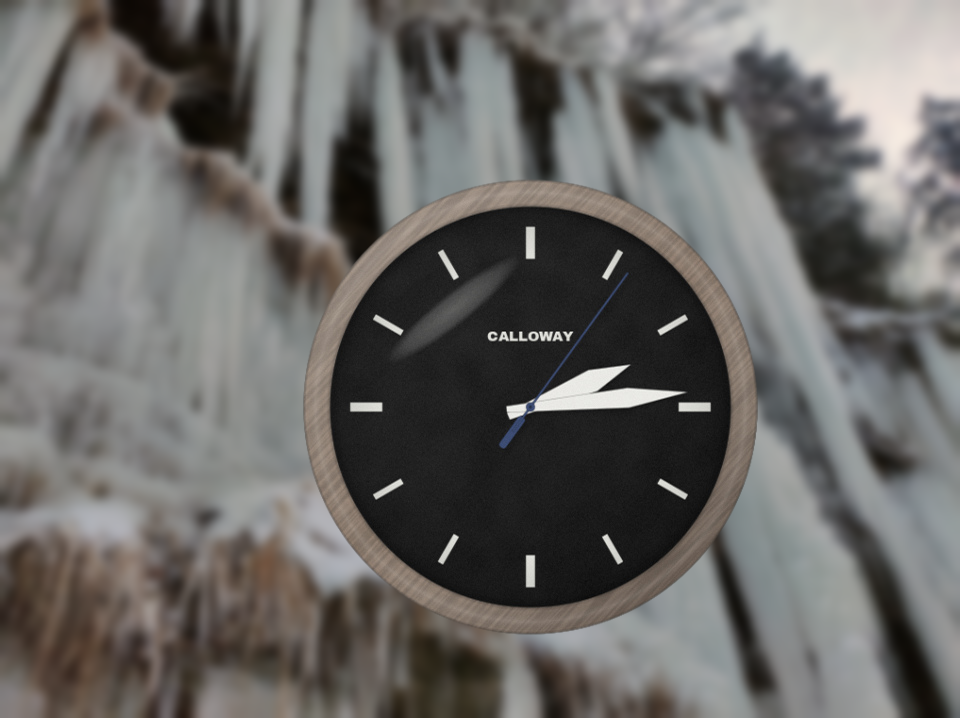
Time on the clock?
2:14:06
